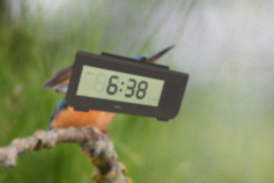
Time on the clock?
6:38
